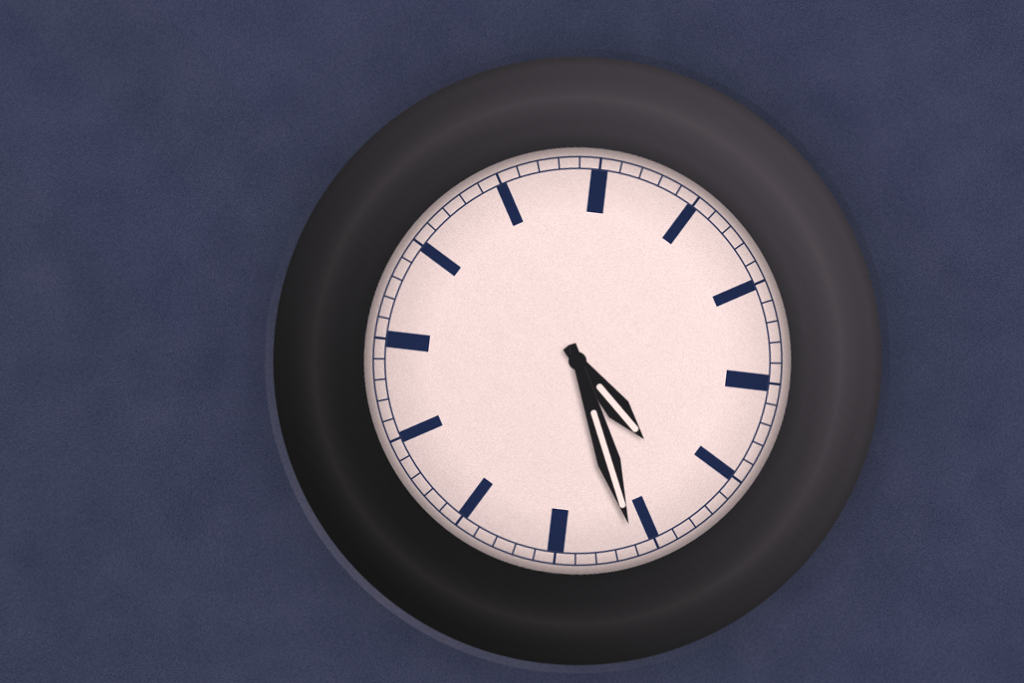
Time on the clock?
4:26
